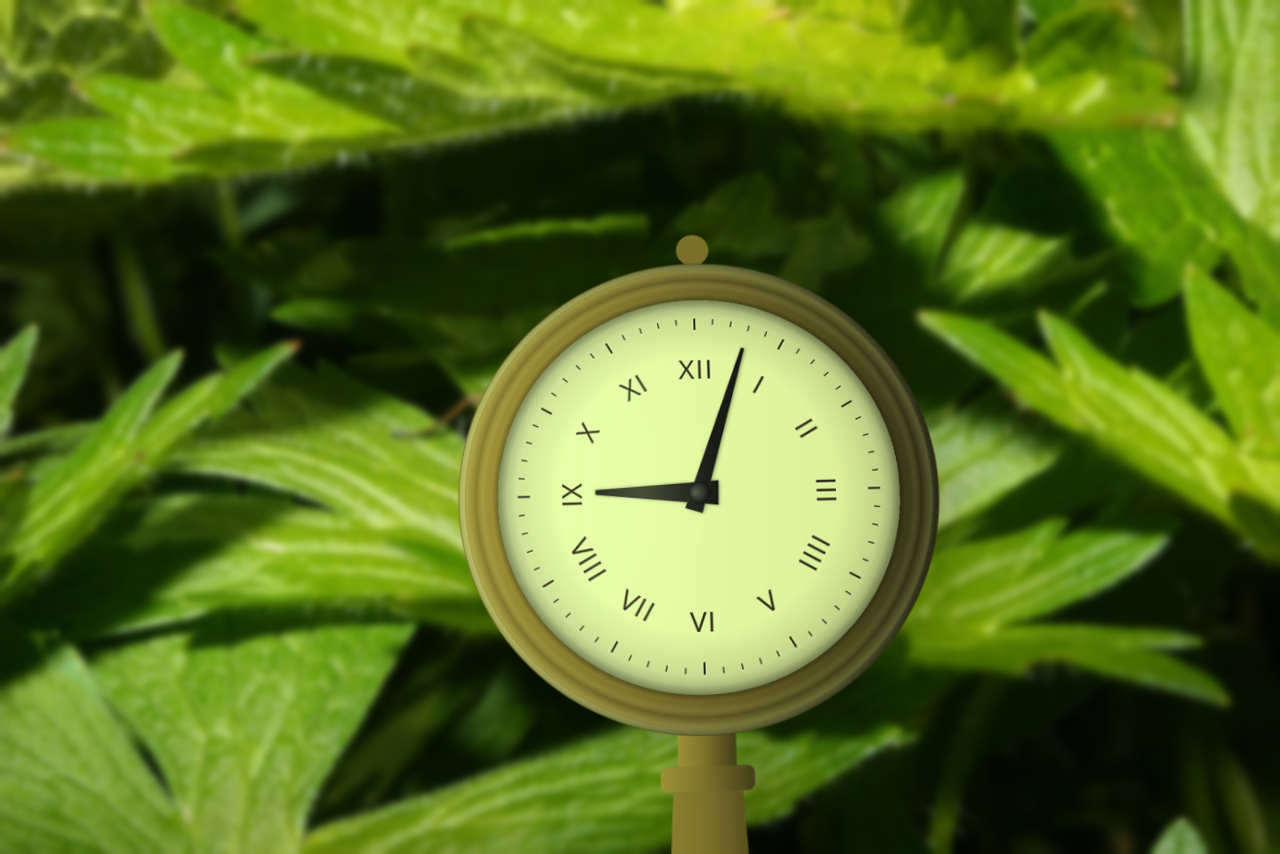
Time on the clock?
9:03
